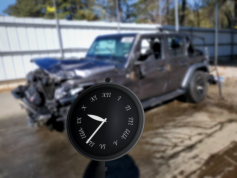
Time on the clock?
9:36
